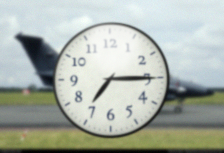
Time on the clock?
7:15
